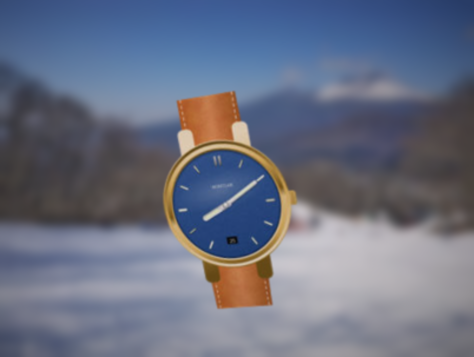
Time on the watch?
8:10
